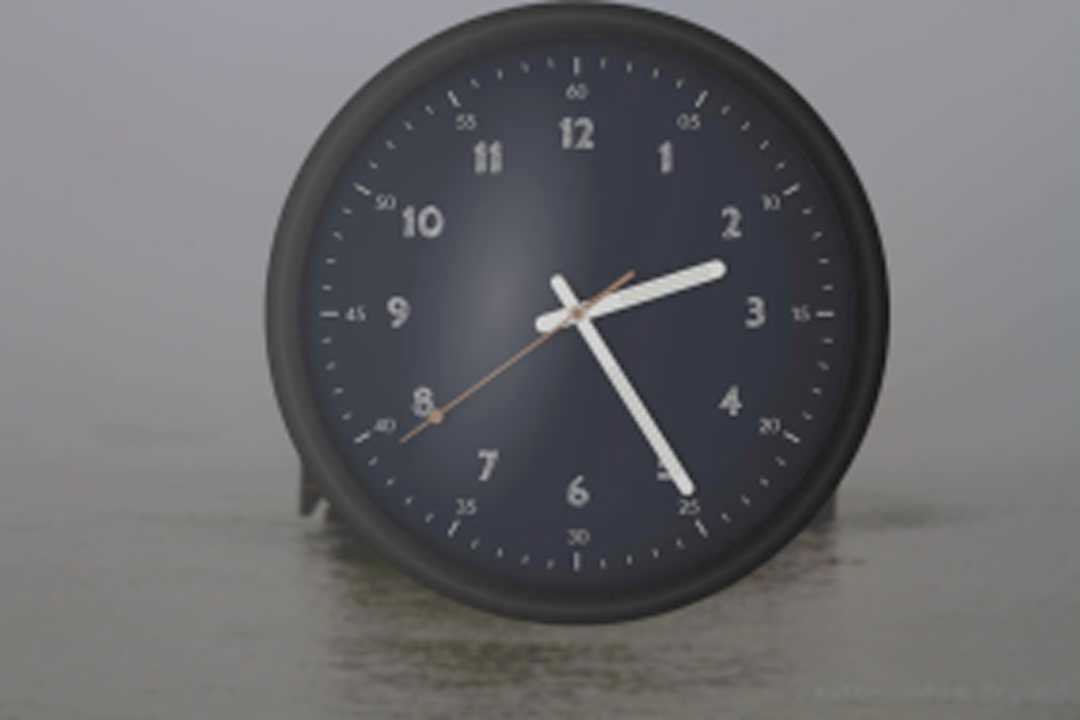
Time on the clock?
2:24:39
